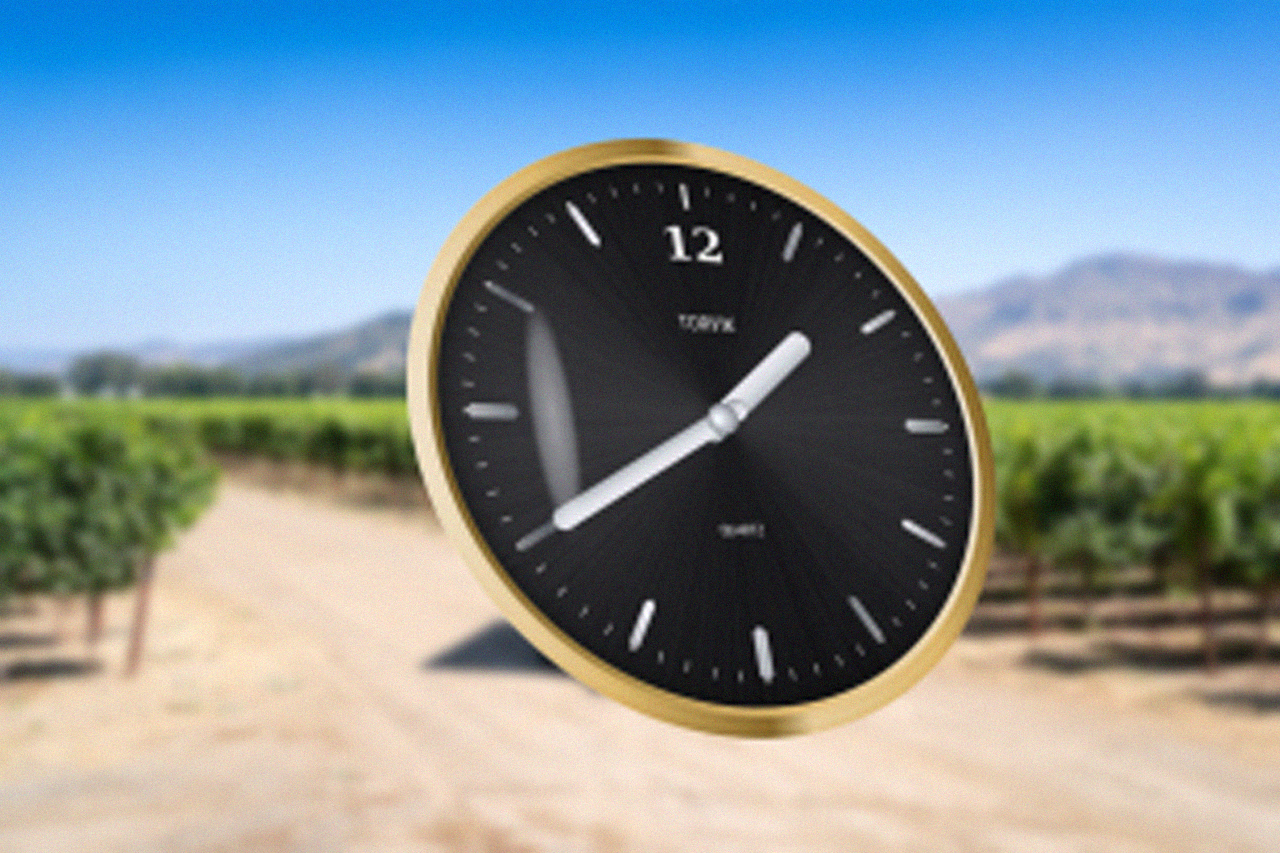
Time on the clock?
1:40
